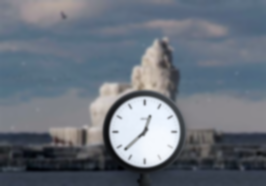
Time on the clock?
12:38
